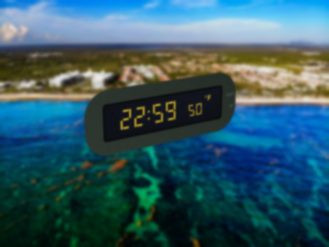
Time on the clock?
22:59
